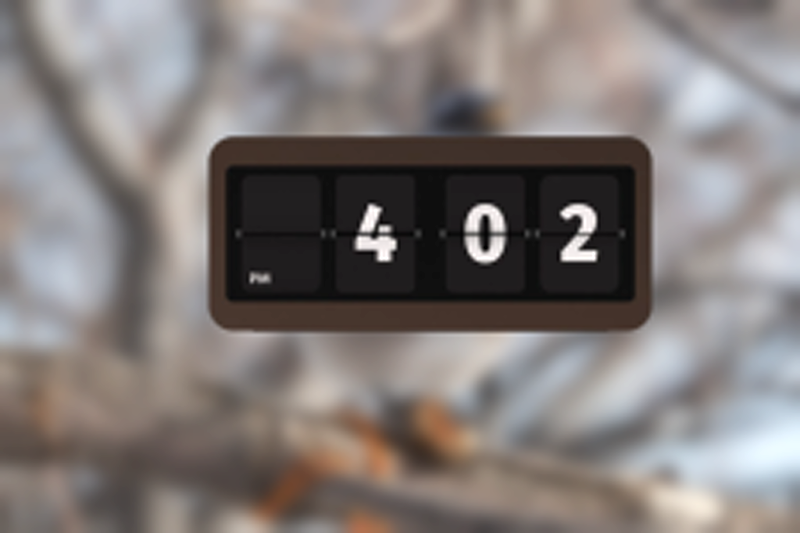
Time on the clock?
4:02
